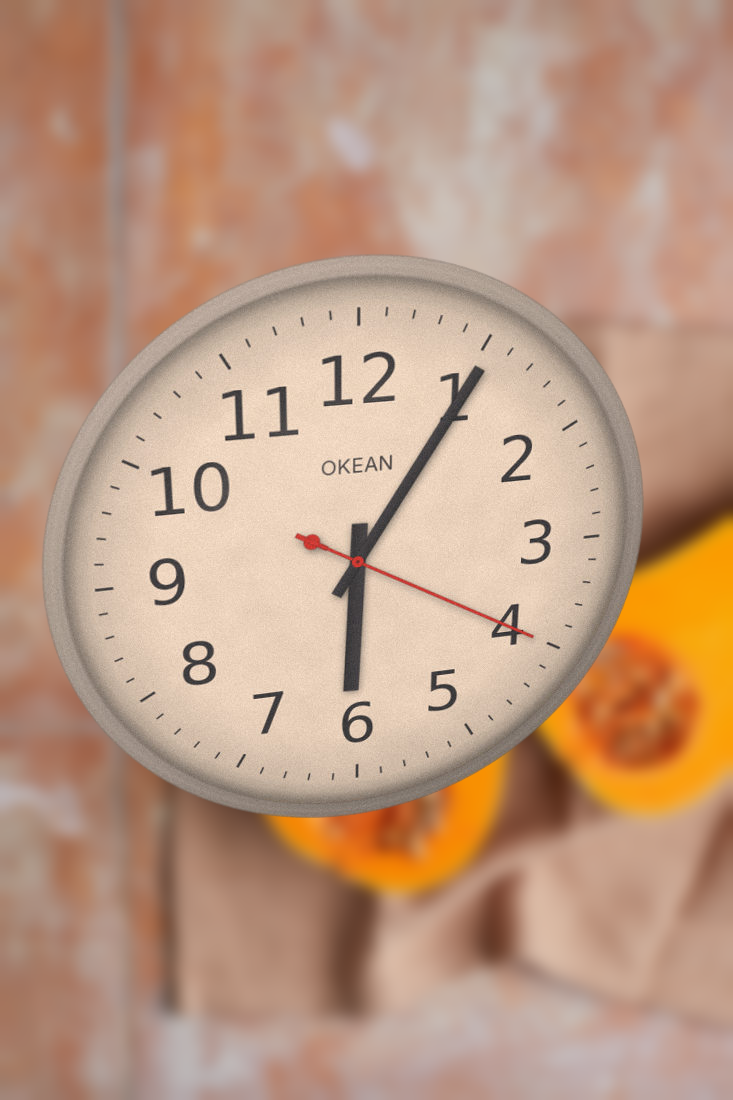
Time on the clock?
6:05:20
